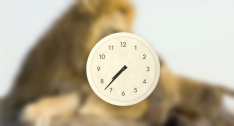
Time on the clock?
7:37
